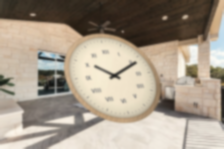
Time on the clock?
10:11
